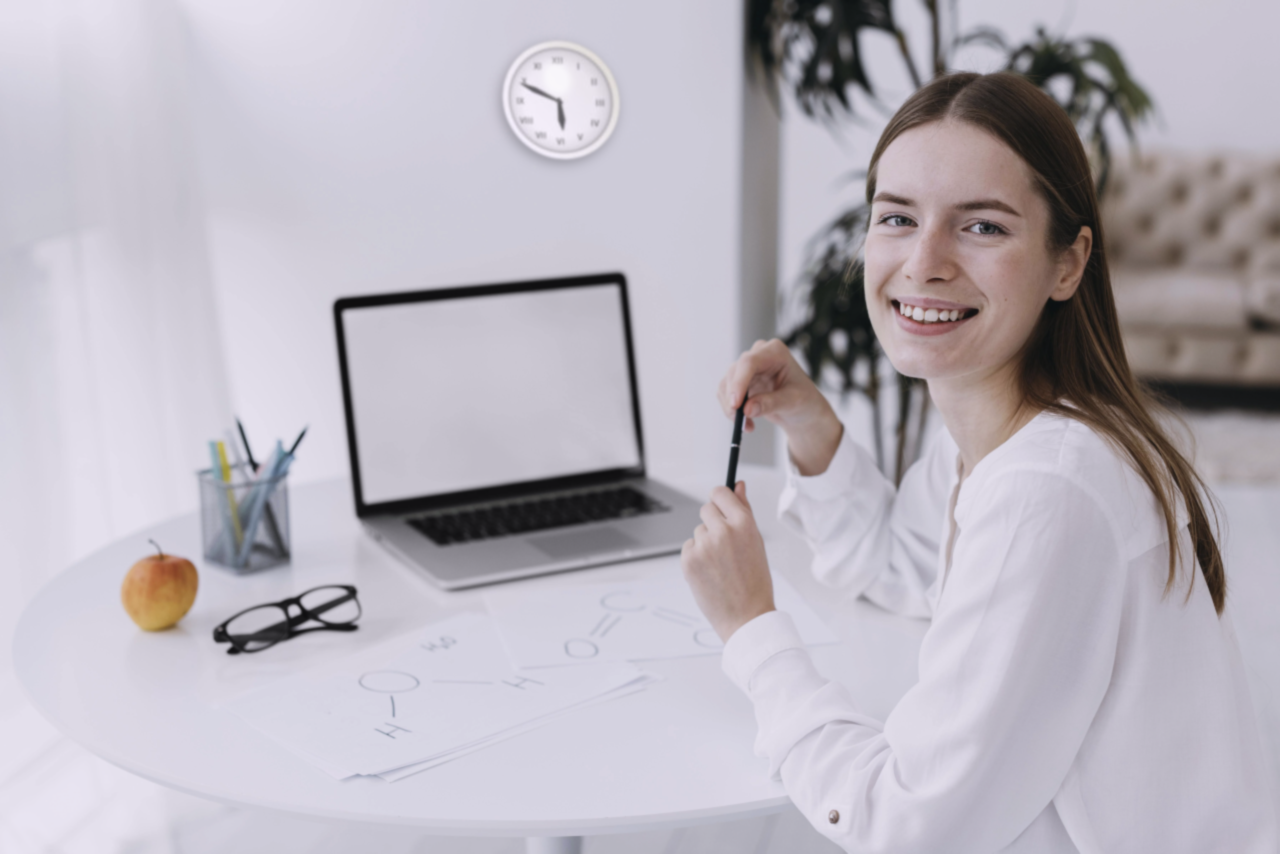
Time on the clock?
5:49
